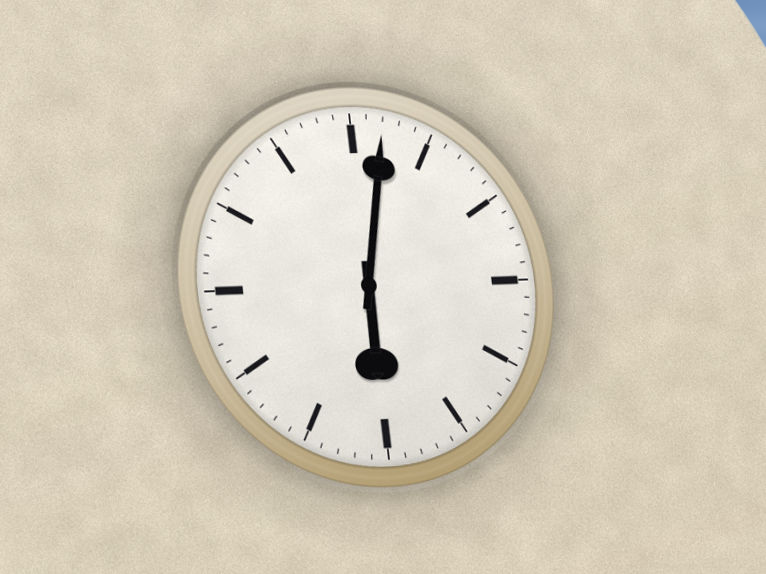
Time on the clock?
6:02
